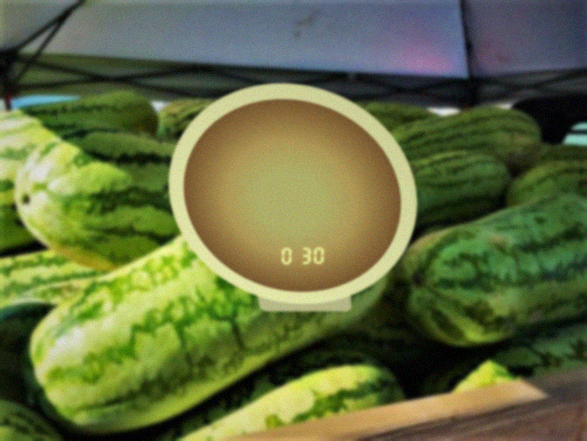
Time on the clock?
0:30
